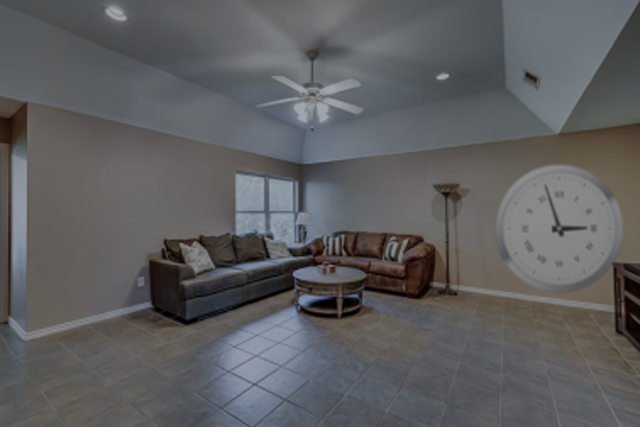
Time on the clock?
2:57
